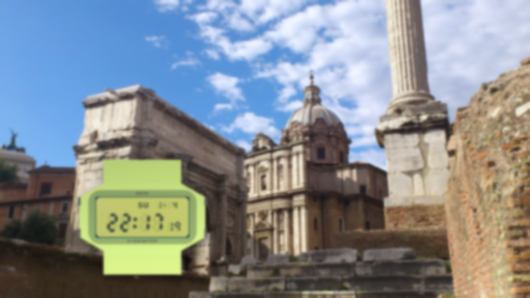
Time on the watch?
22:17
